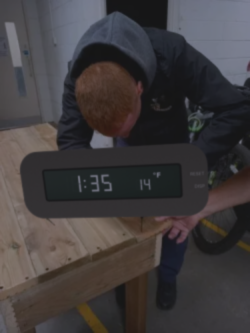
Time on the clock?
1:35
